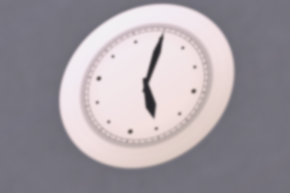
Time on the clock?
5:00
